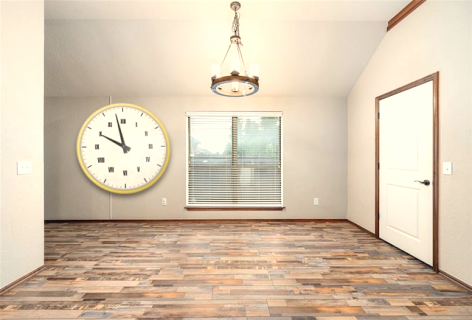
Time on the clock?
9:58
